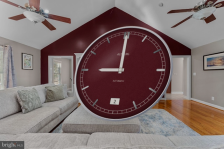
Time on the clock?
9:00
